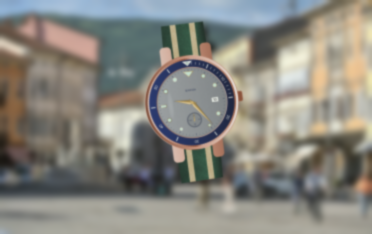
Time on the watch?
9:24
